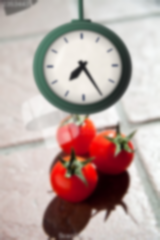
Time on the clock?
7:25
